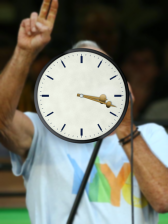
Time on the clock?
3:18
